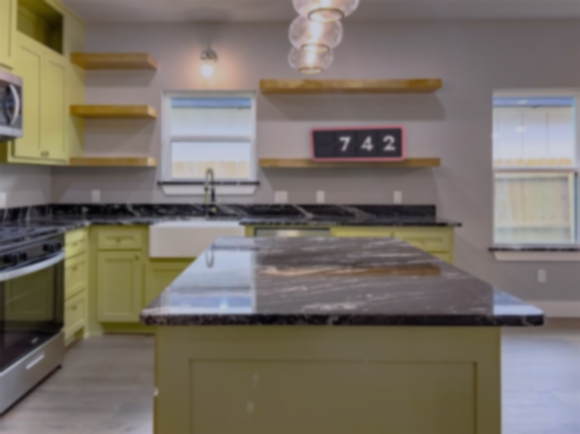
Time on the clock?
7:42
